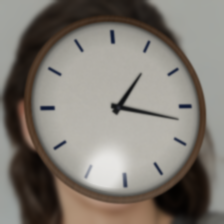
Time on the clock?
1:17
